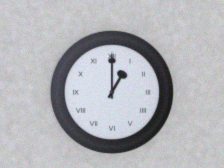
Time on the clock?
1:00
